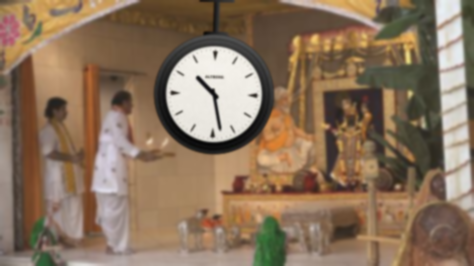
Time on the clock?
10:28
